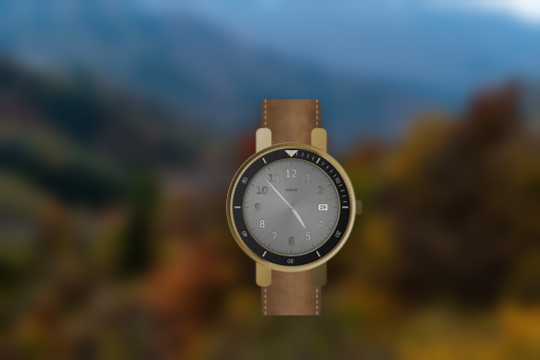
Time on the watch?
4:53
